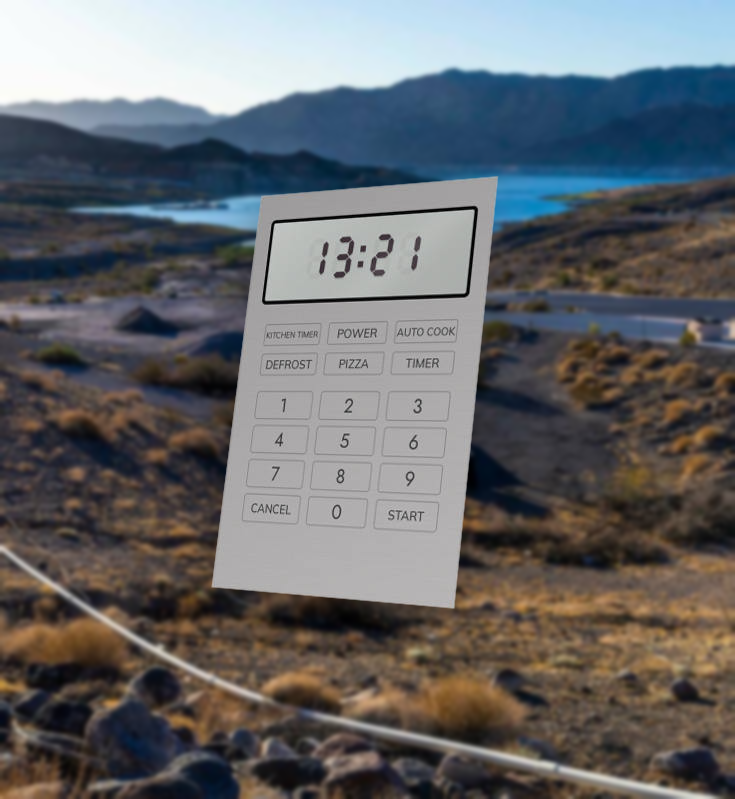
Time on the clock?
13:21
